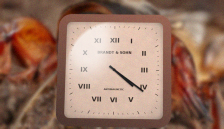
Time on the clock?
4:21
